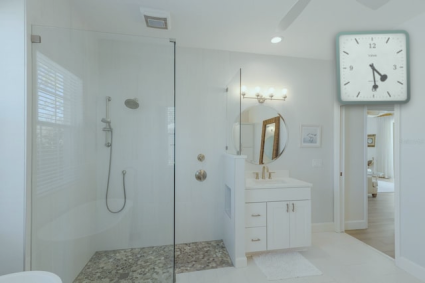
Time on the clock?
4:29
